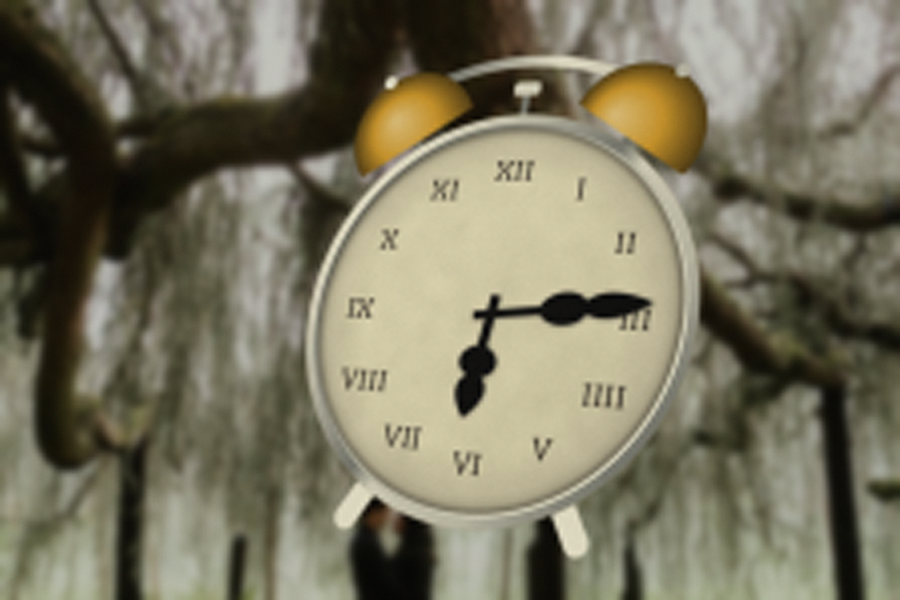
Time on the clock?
6:14
